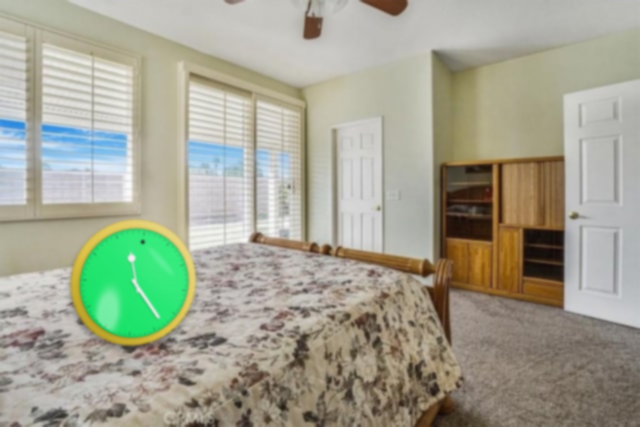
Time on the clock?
11:23
